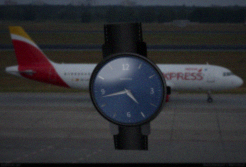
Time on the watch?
4:43
